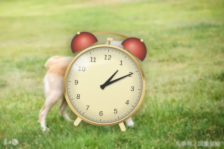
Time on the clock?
1:10
